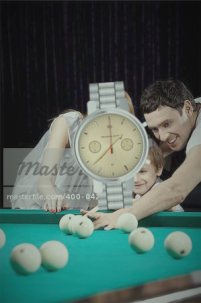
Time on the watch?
1:38
